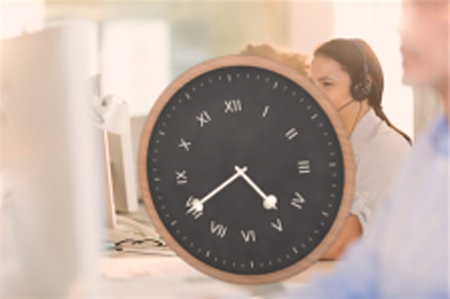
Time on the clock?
4:40
